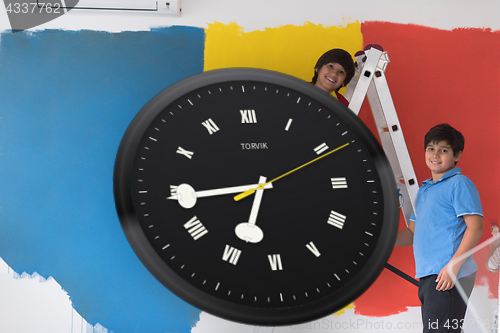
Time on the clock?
6:44:11
